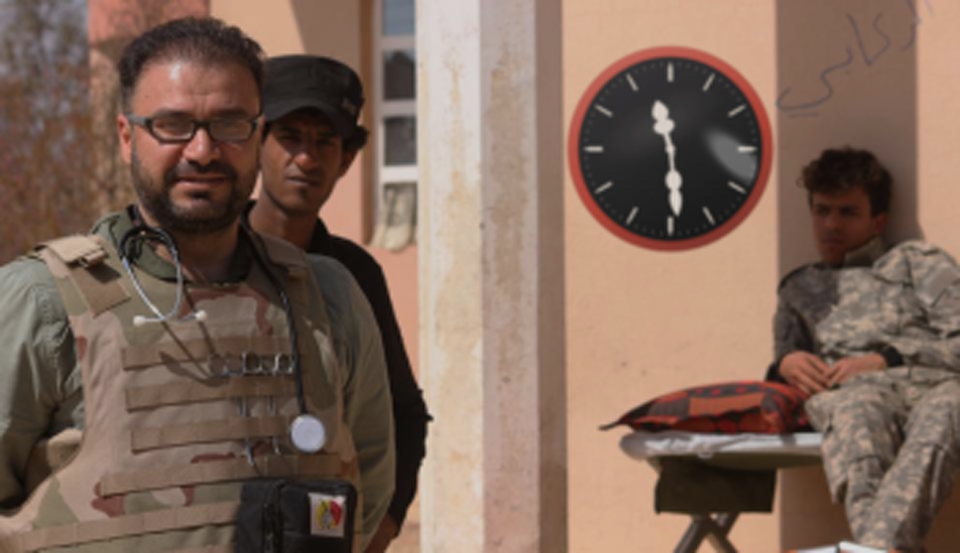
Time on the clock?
11:29
